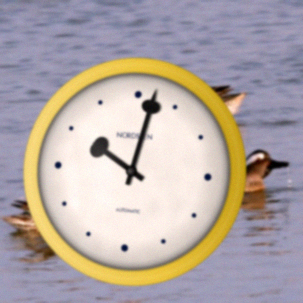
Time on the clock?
10:02
